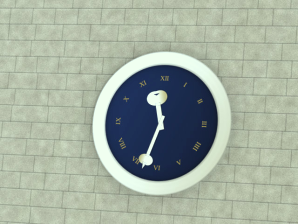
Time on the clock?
11:33
